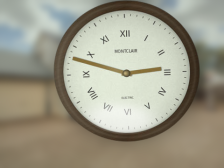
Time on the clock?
2:48
